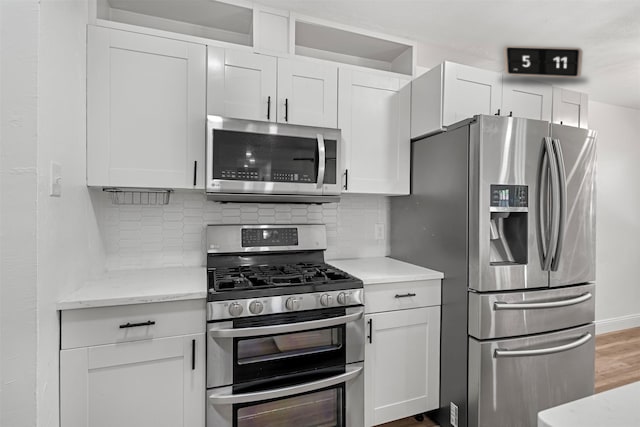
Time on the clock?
5:11
